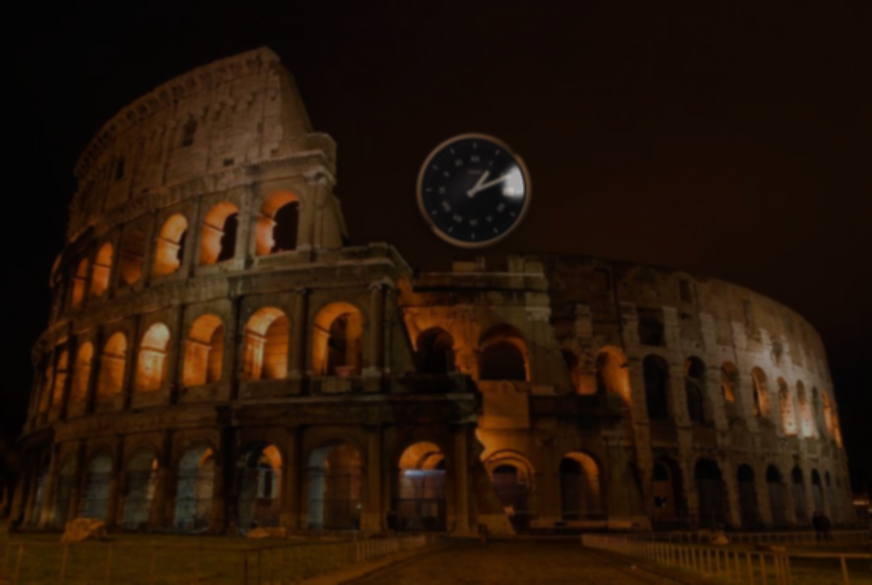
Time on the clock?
1:11
